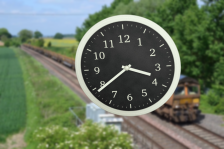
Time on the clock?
3:39
